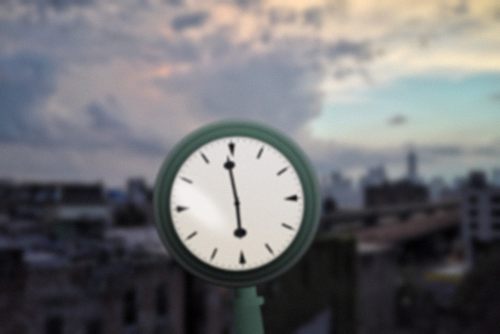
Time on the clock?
5:59
